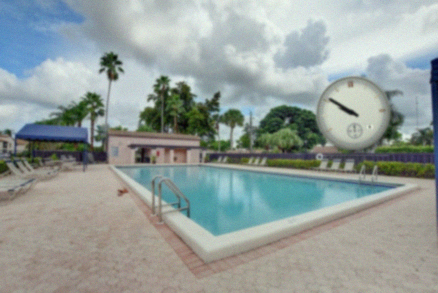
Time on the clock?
9:51
